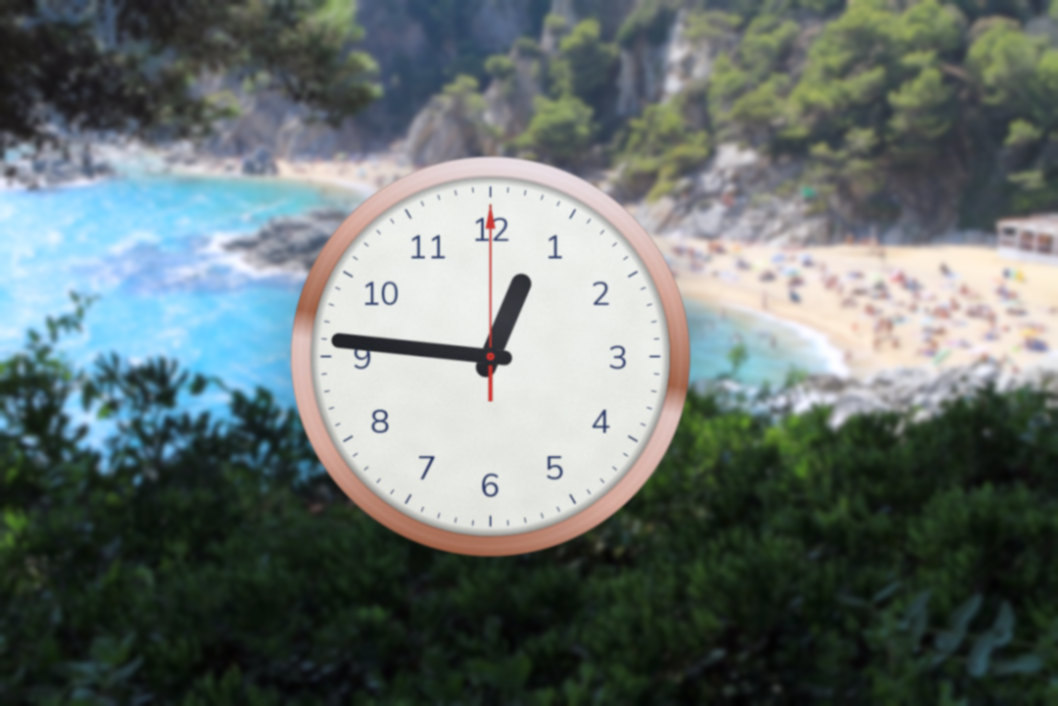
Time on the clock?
12:46:00
